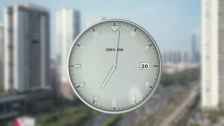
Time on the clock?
7:01
